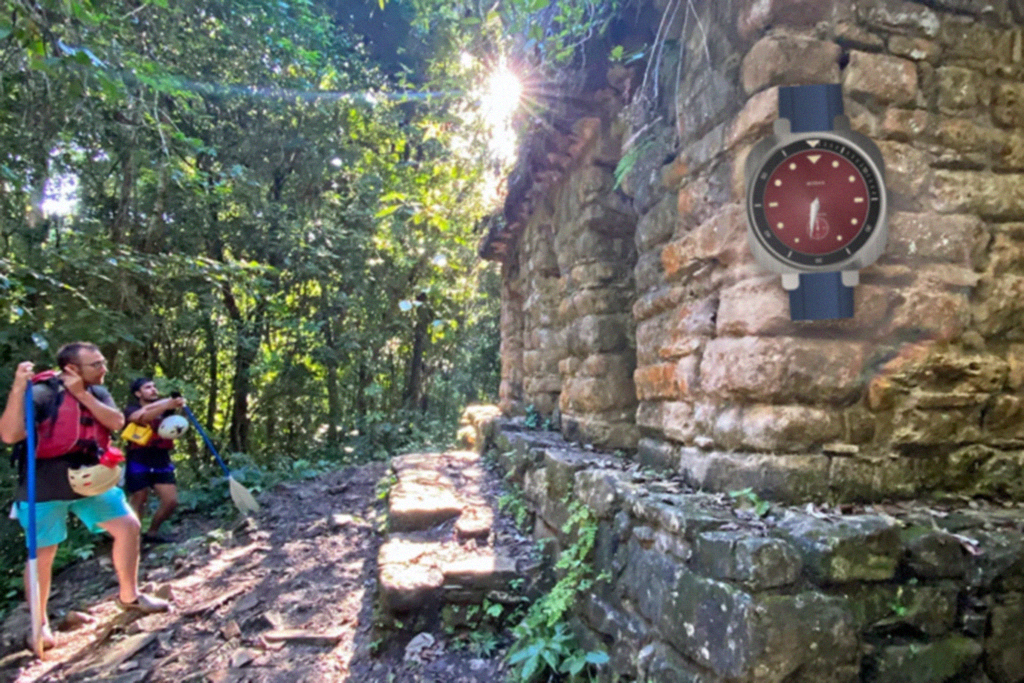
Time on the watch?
6:32
